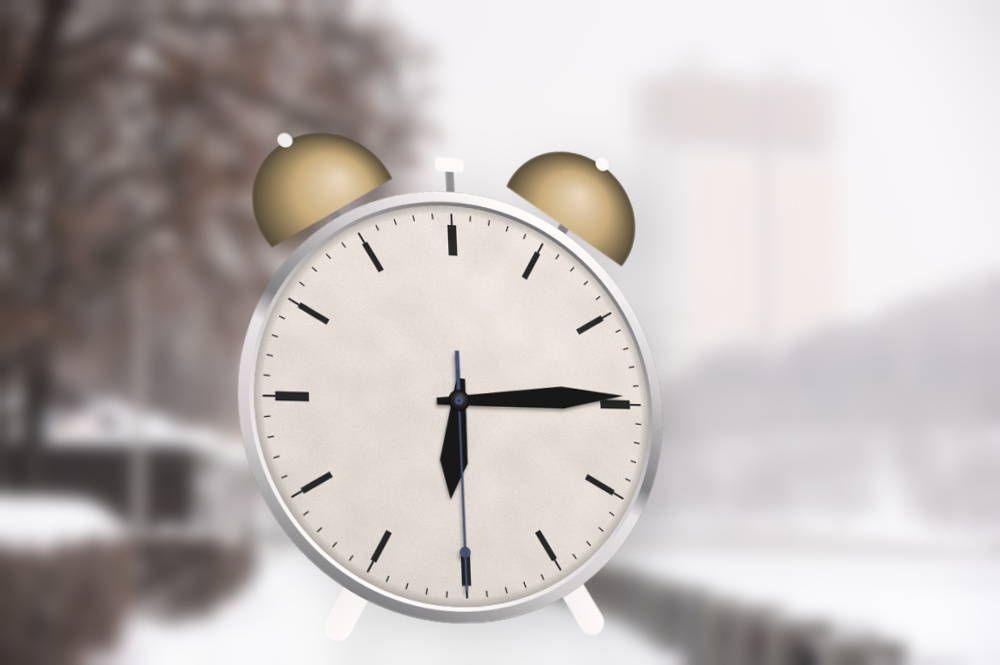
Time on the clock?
6:14:30
